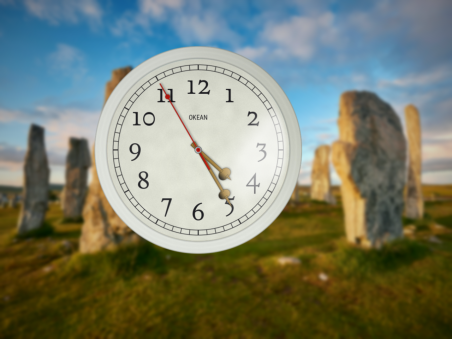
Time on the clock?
4:24:55
